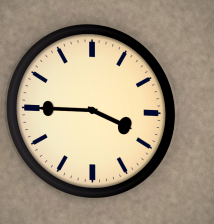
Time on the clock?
3:45
